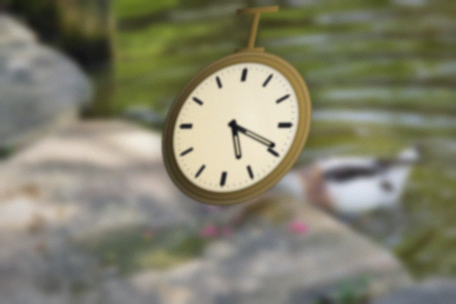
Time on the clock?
5:19
